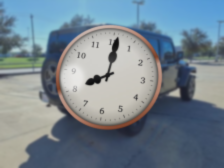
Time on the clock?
8:01
